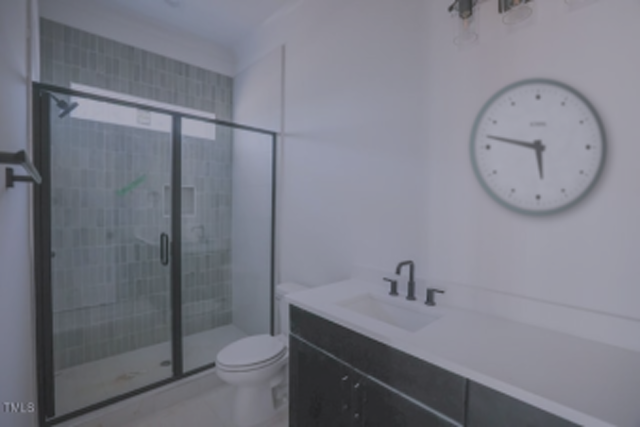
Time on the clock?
5:47
